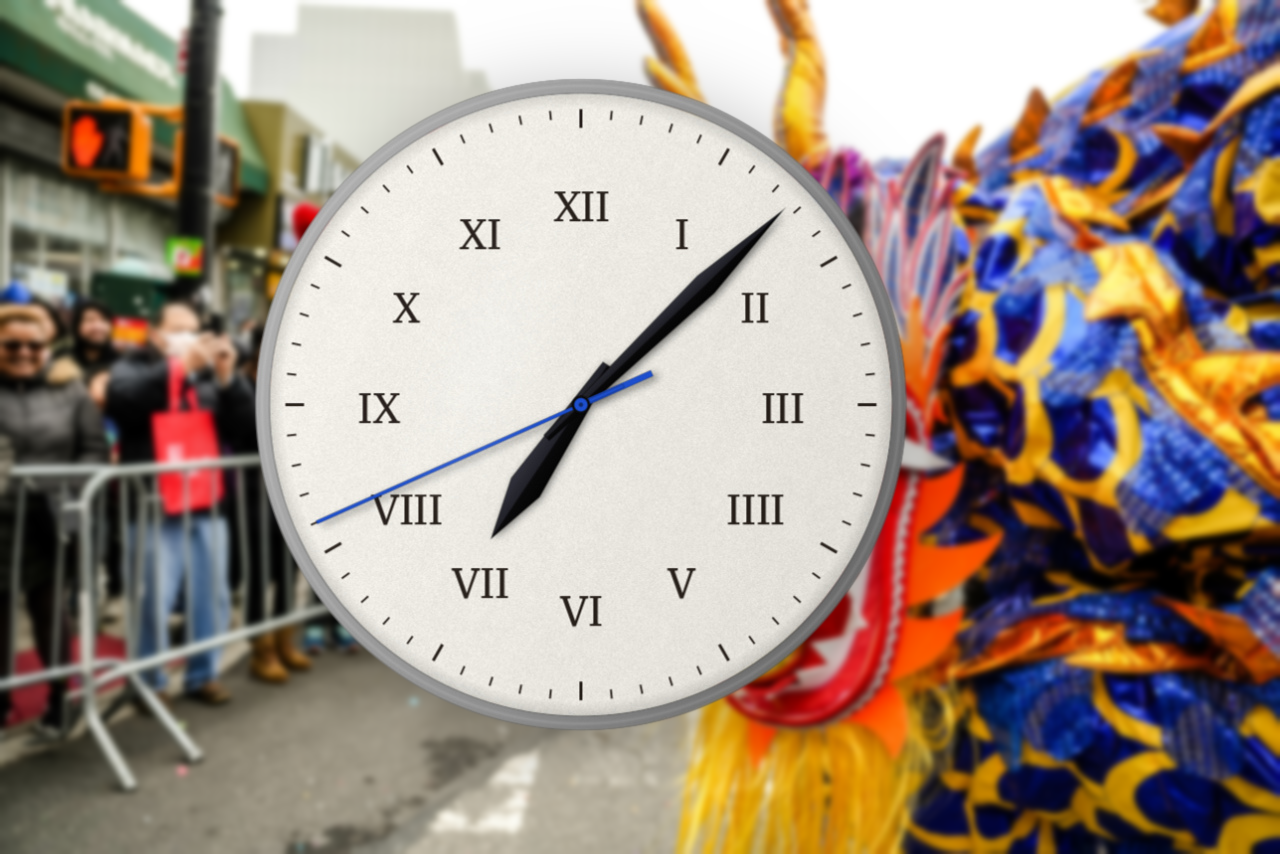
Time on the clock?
7:07:41
